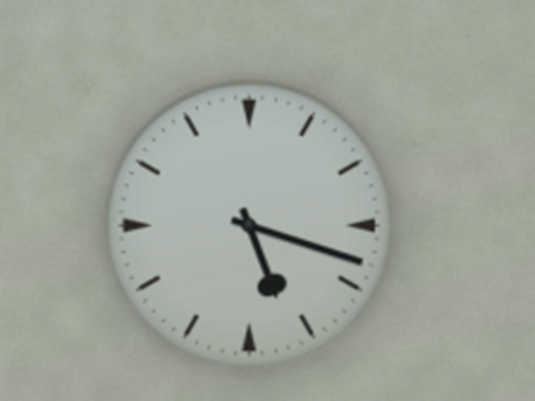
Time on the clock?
5:18
